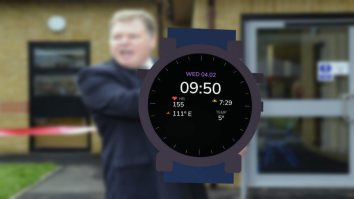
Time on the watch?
9:50
